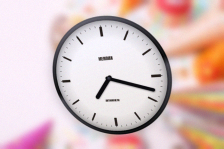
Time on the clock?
7:18
